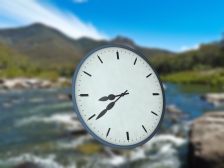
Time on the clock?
8:39
